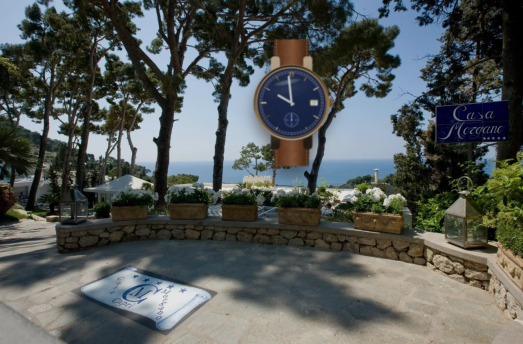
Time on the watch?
9:59
